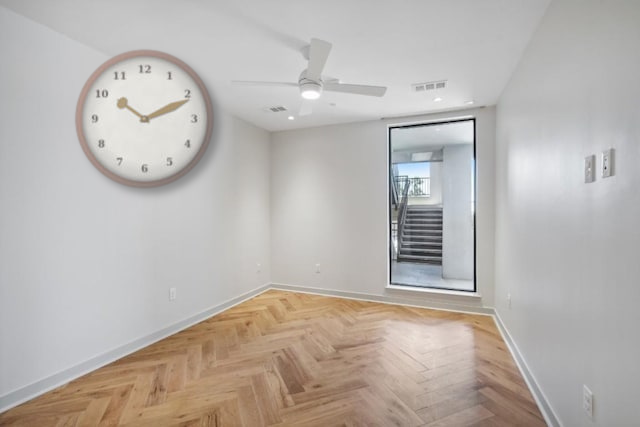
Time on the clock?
10:11
